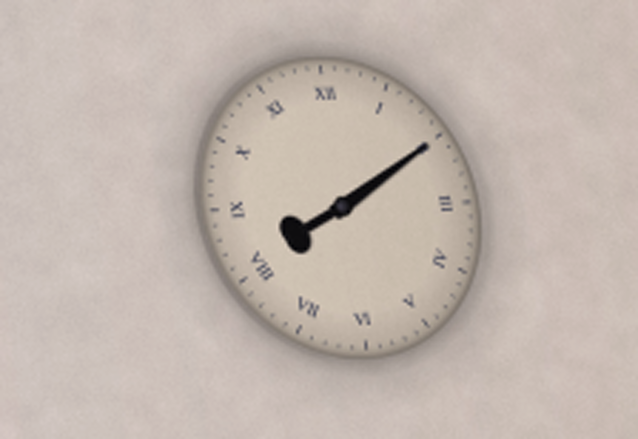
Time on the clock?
8:10
